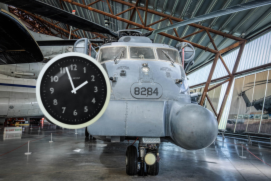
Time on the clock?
1:57
